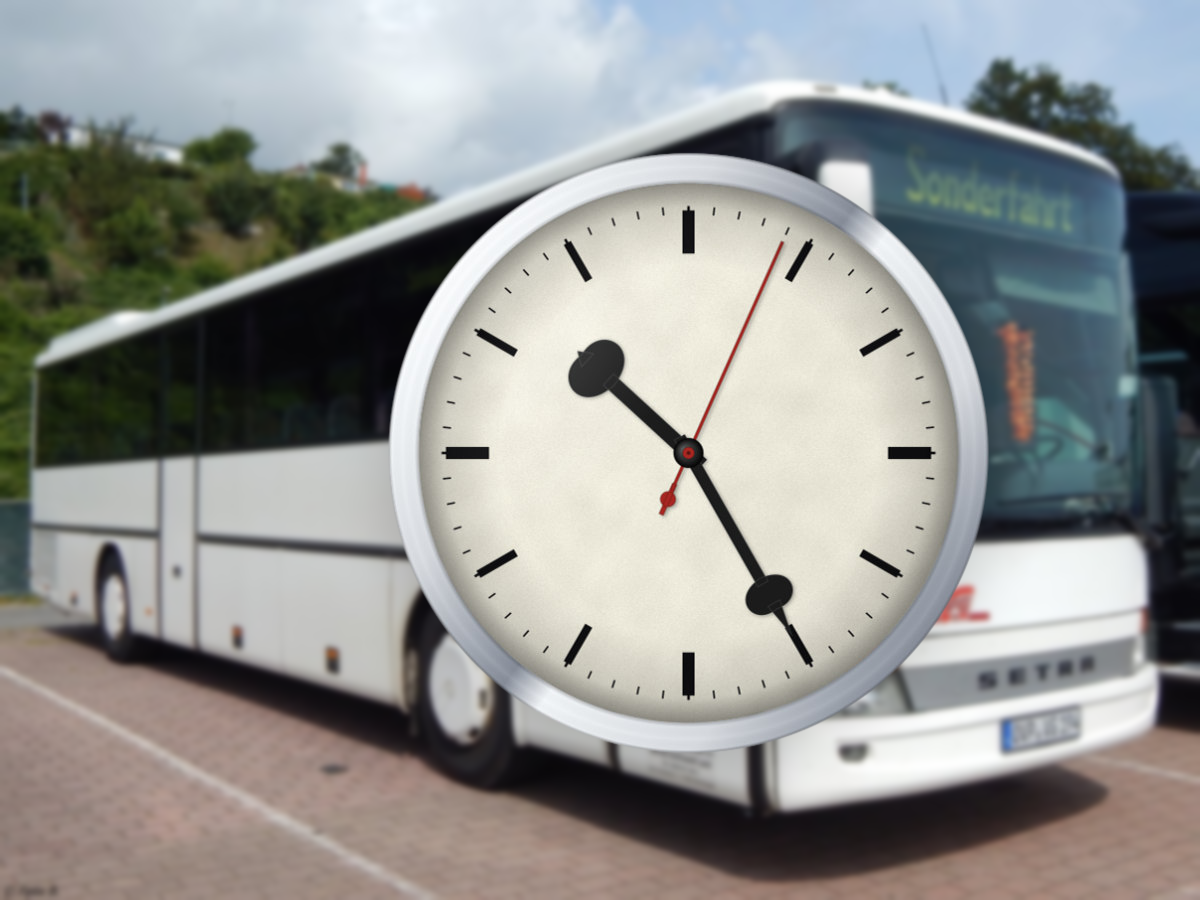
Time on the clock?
10:25:04
